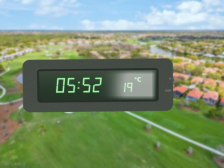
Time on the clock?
5:52
